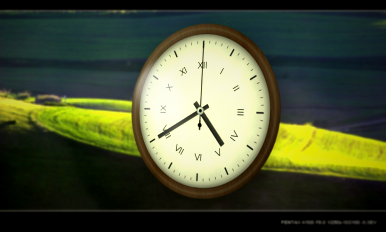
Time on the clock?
4:40:00
